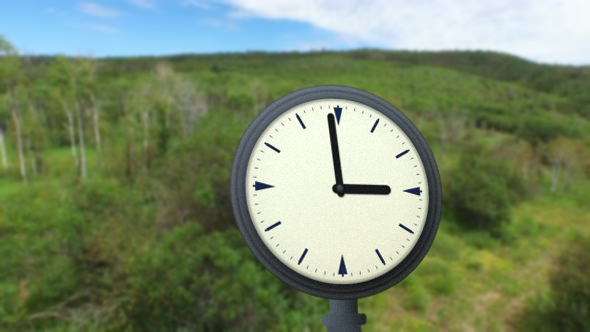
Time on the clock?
2:59
